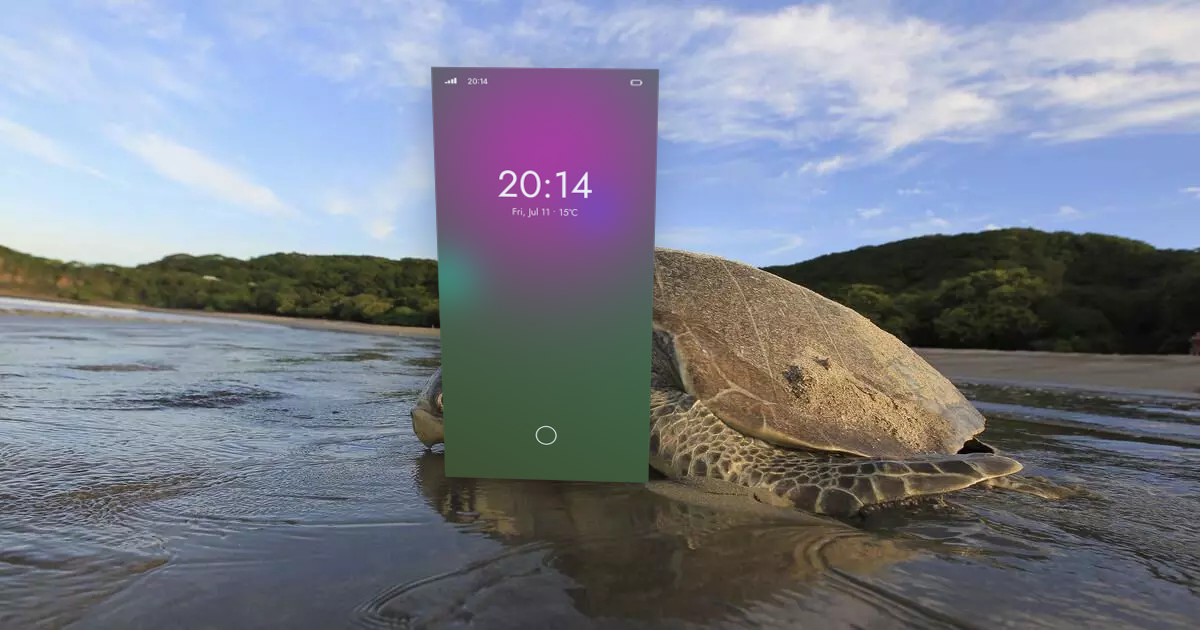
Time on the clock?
20:14
